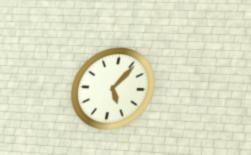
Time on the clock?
5:06
